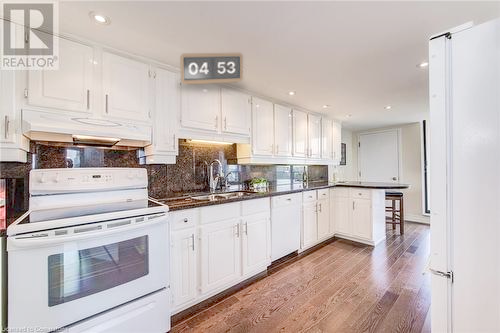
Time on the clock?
4:53
